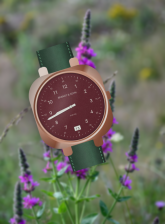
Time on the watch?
8:43
